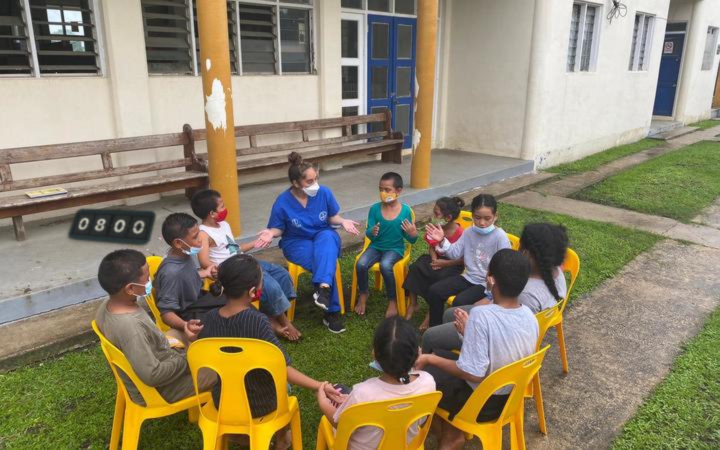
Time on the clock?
8:00
